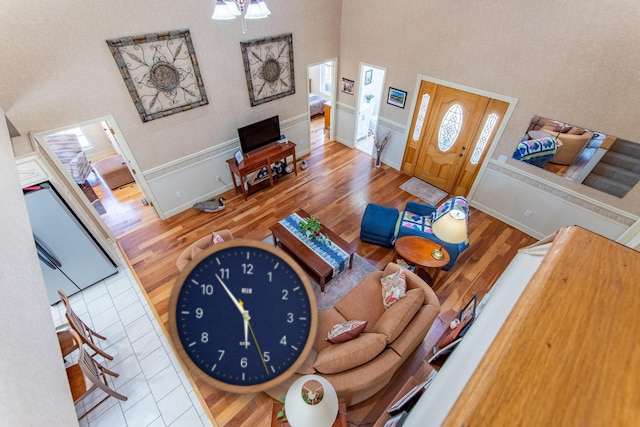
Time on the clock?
5:53:26
